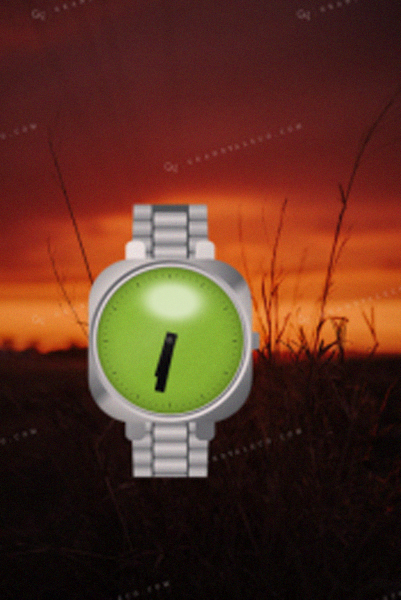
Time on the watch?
6:32
